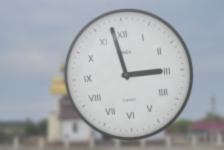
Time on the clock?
2:58
